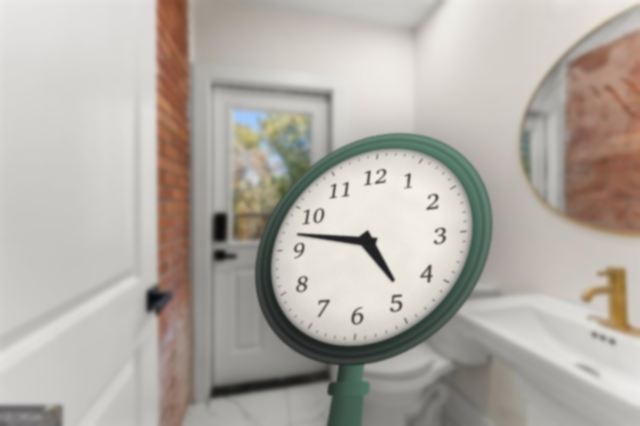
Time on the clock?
4:47
